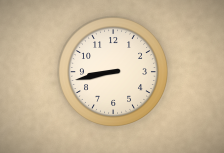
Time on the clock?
8:43
